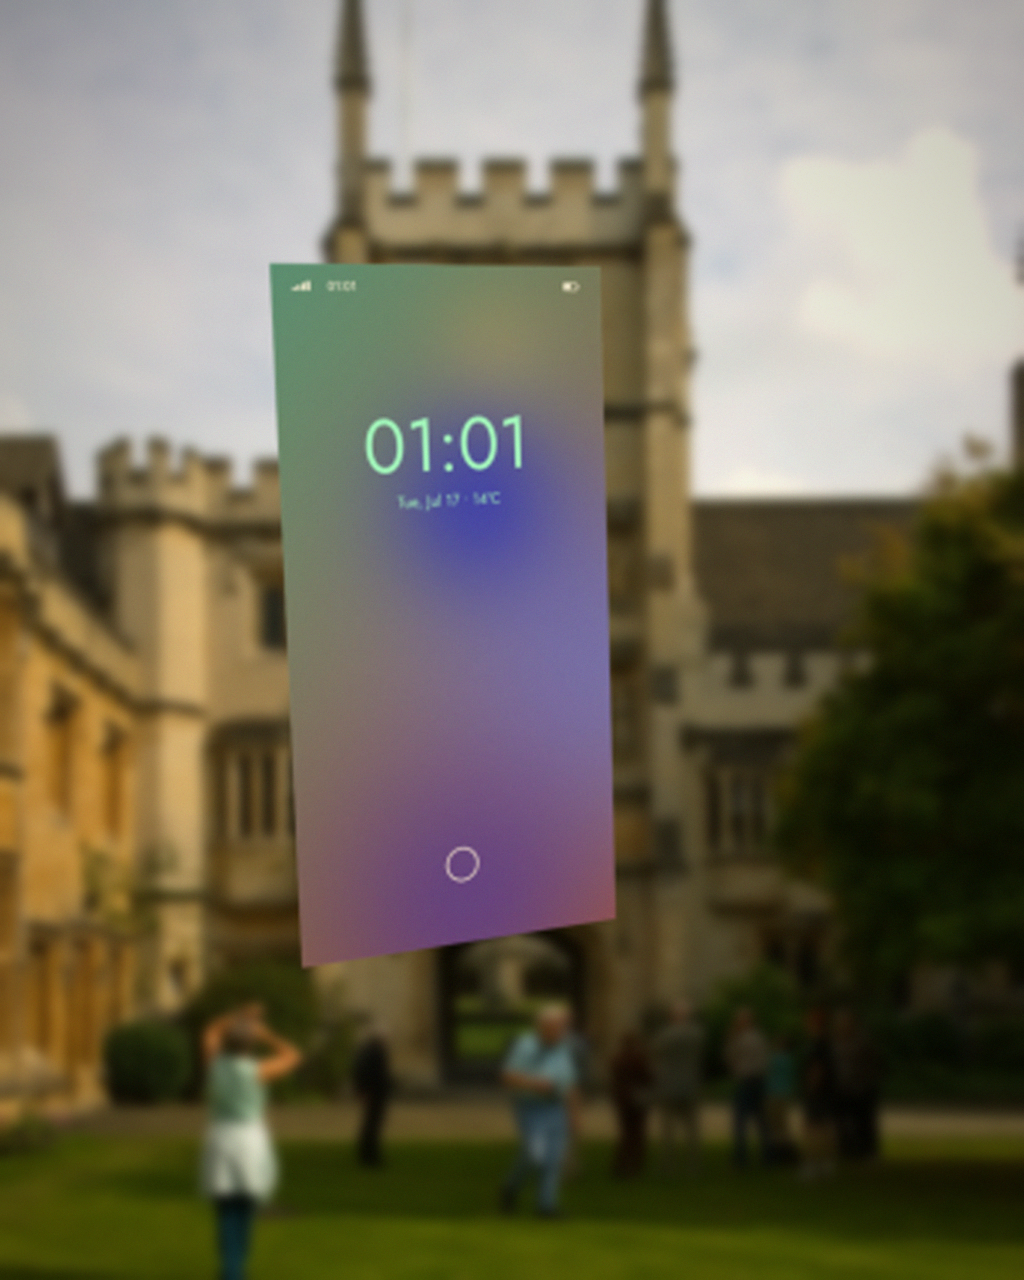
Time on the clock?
1:01
